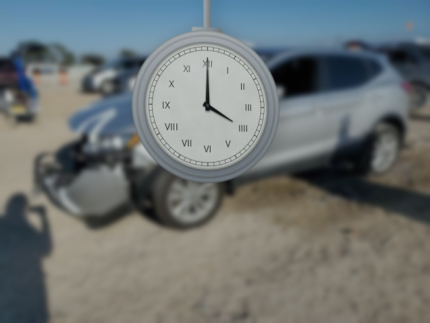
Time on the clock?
4:00
